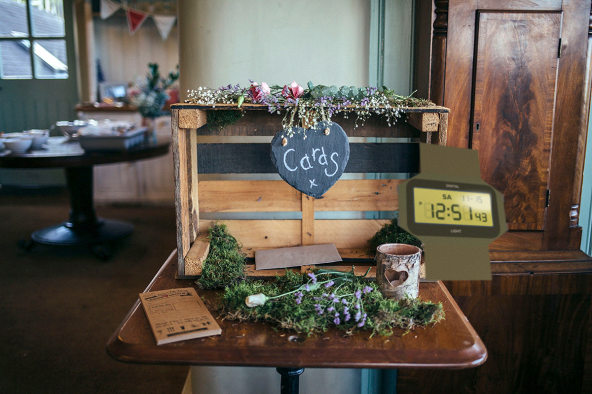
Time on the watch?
12:51:43
